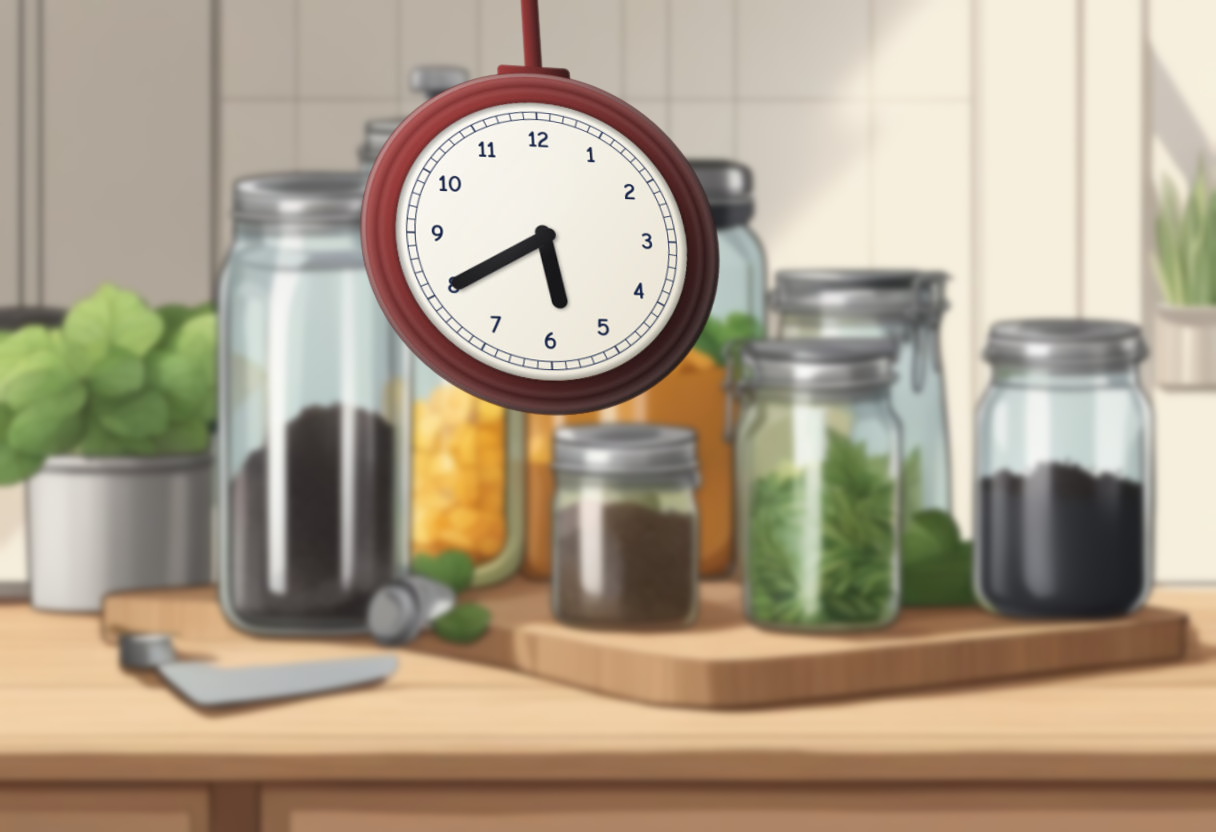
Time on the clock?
5:40
